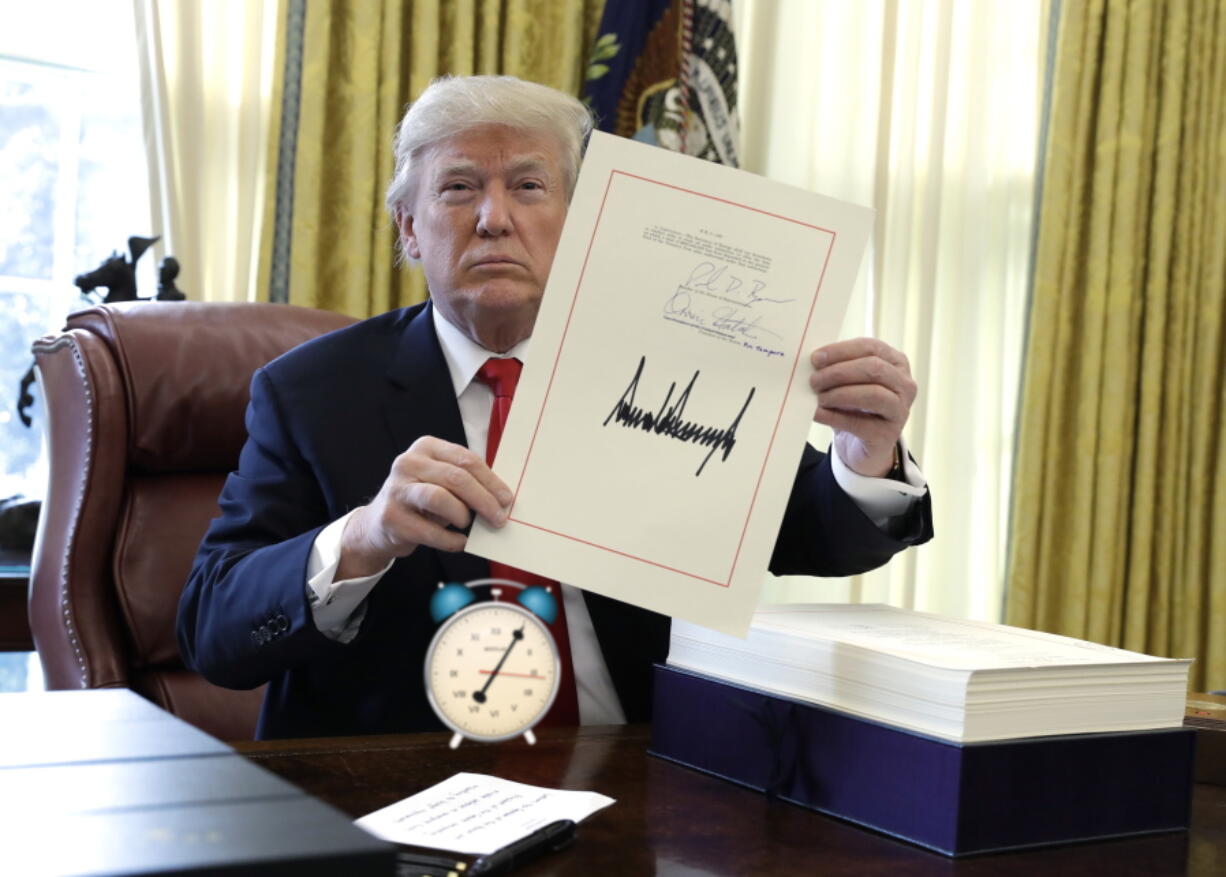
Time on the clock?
7:05:16
